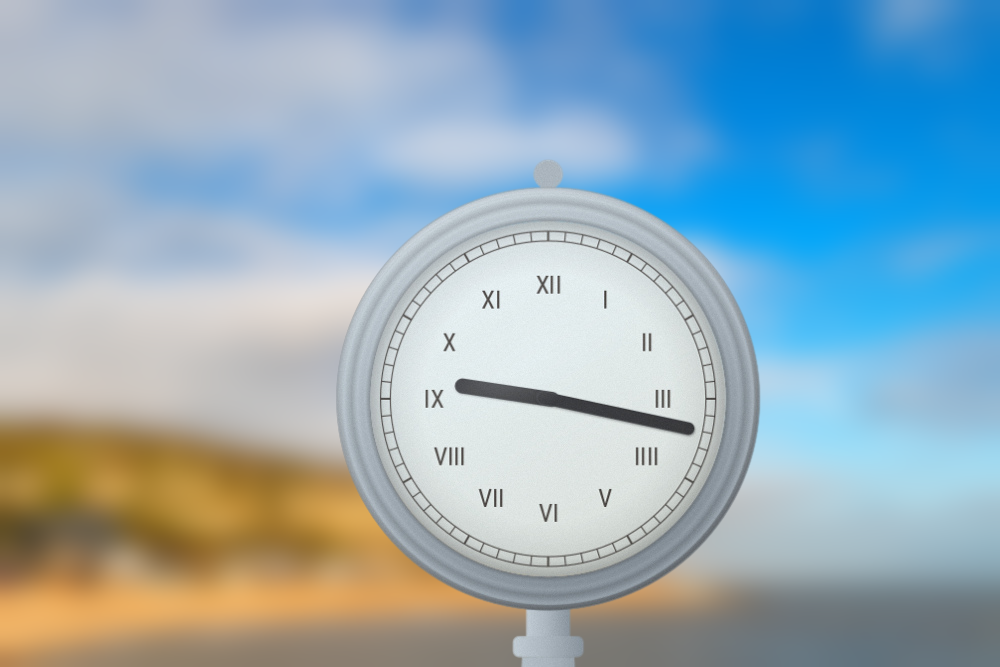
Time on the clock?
9:17
